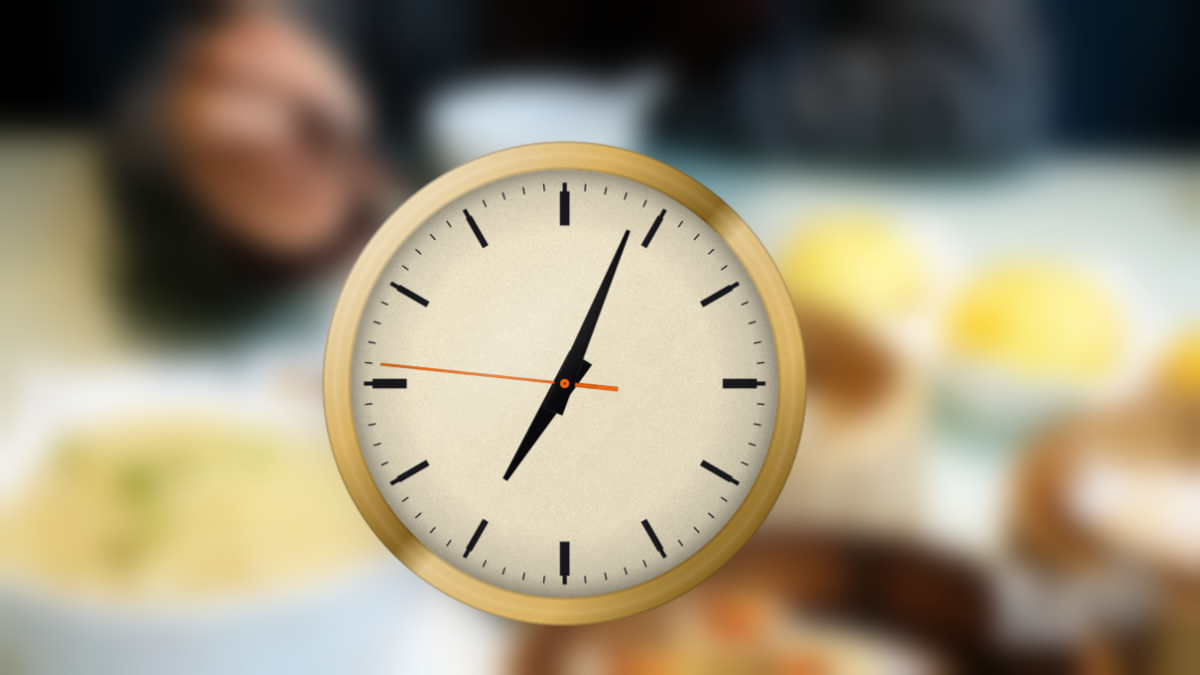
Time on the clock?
7:03:46
